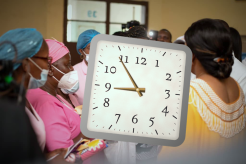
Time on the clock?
8:54
